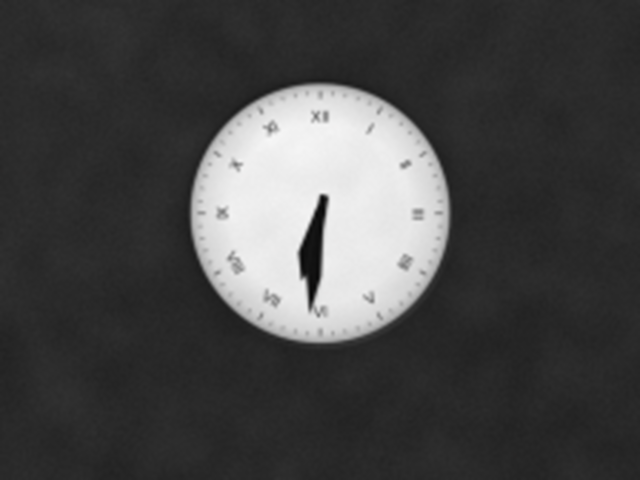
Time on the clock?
6:31
